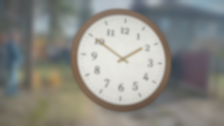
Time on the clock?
1:50
